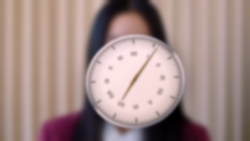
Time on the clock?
7:06
